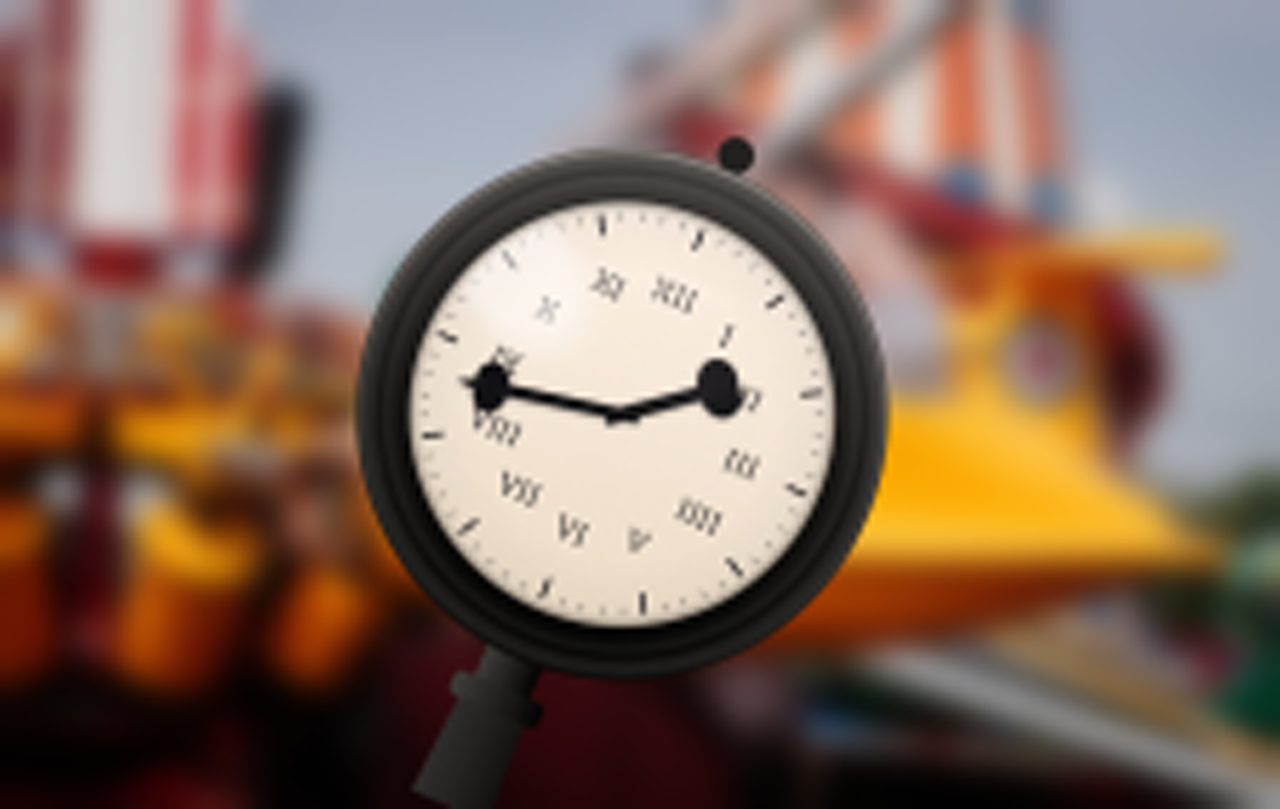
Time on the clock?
1:43
